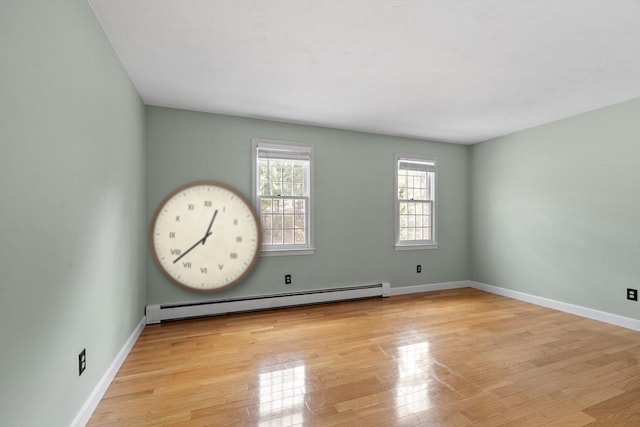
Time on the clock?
12:38
